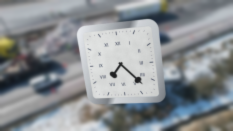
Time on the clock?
7:23
